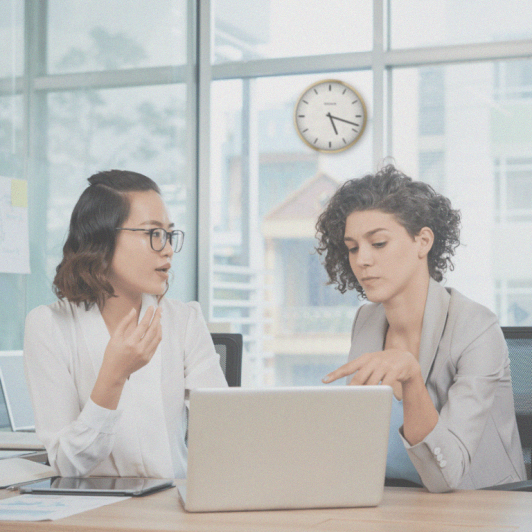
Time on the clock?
5:18
